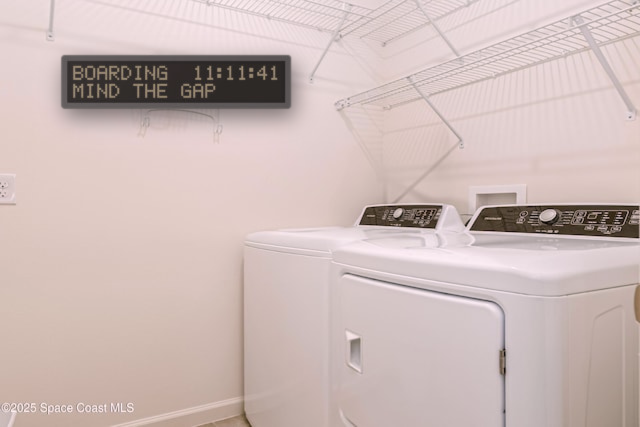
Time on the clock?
11:11:41
